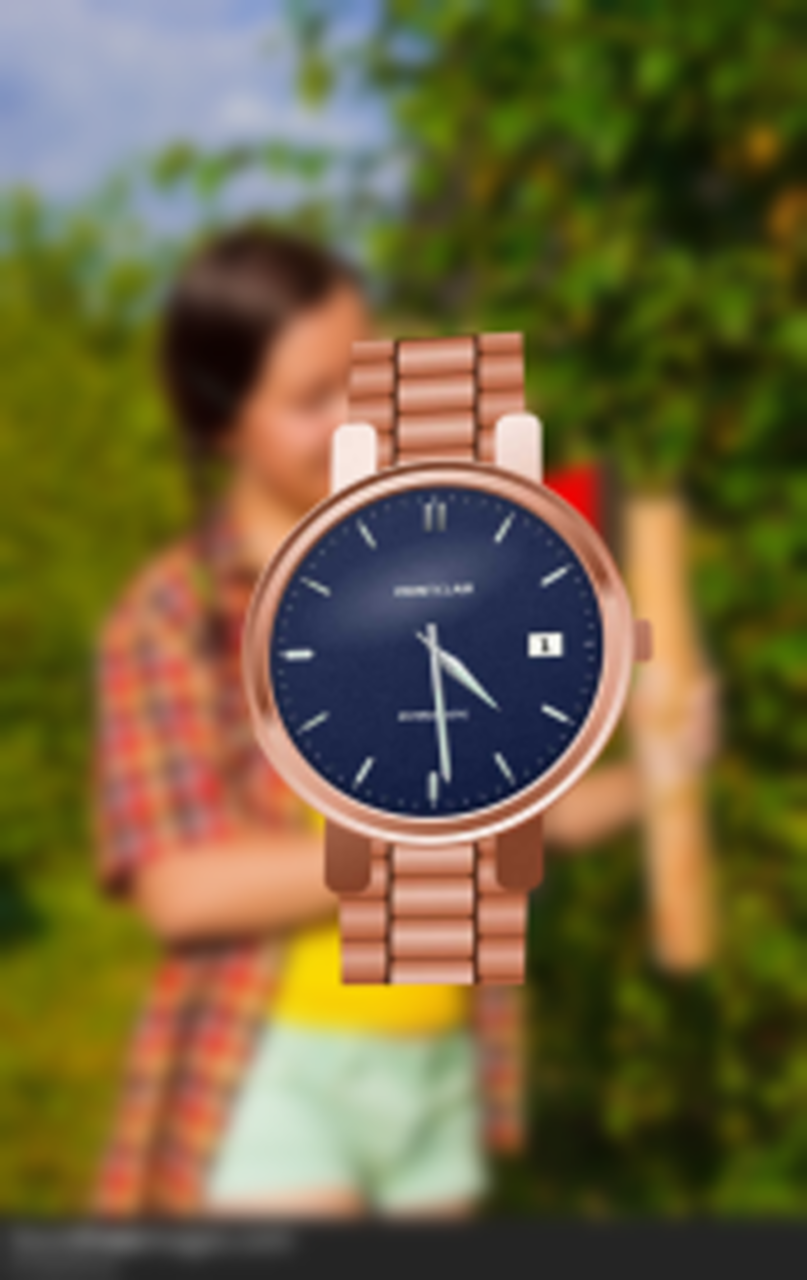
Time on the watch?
4:29
